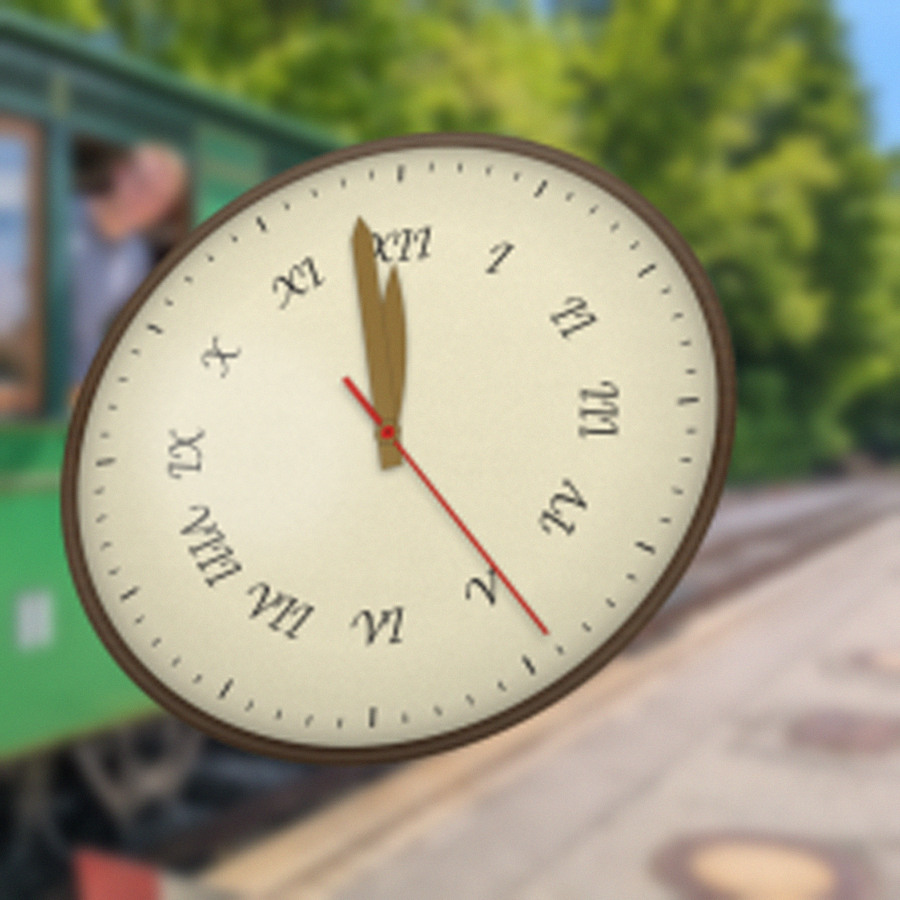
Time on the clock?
11:58:24
